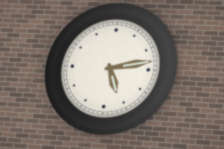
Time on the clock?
5:13
